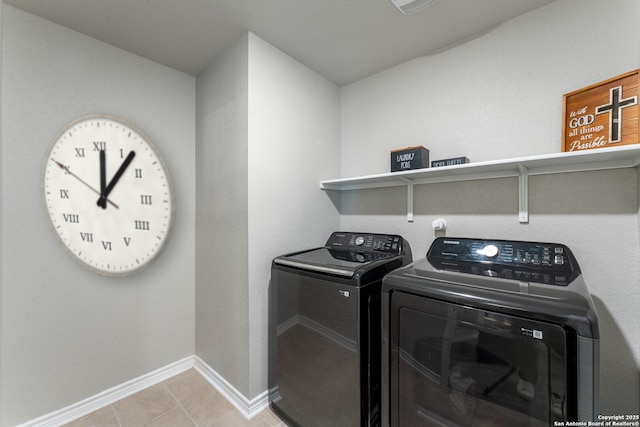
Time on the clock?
12:06:50
